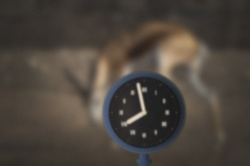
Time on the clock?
7:58
